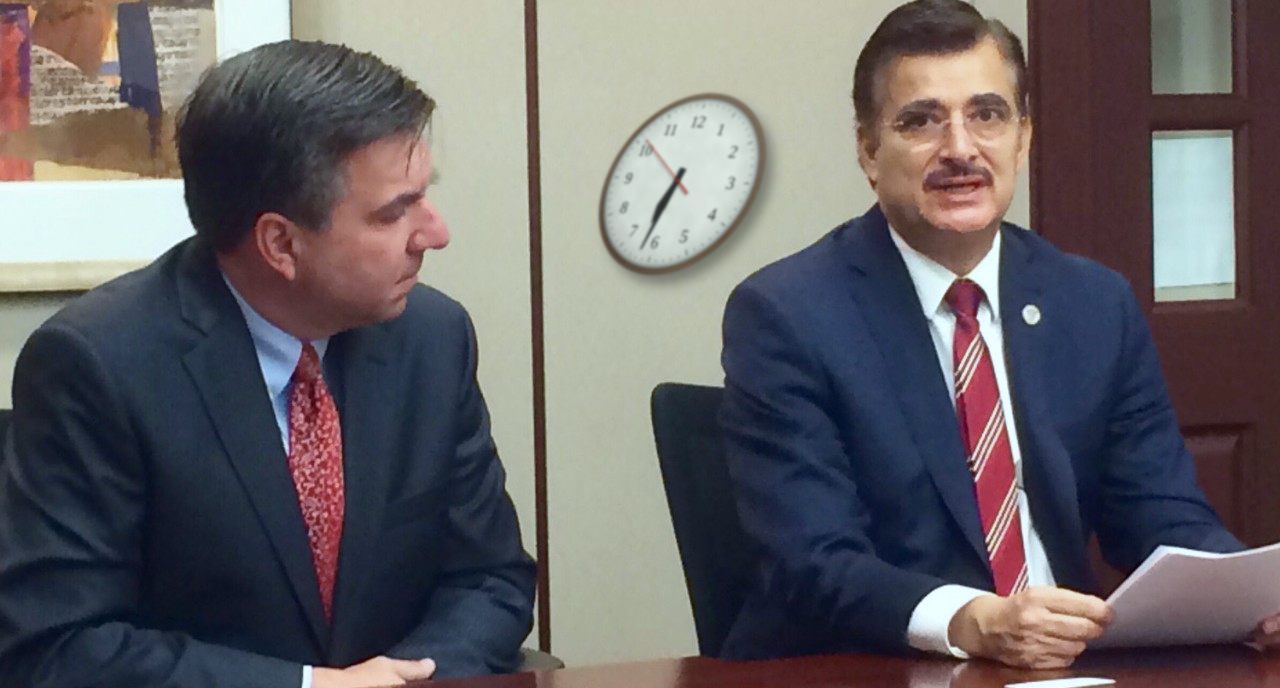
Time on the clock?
6:31:51
